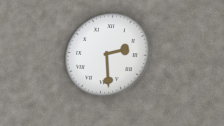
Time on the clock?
2:28
